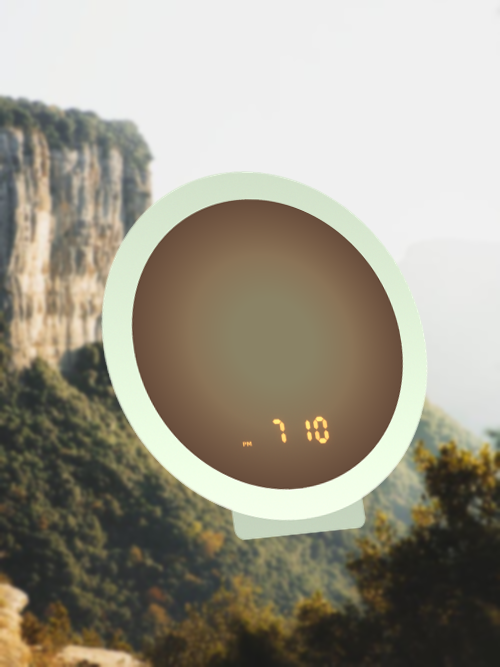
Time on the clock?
7:10
